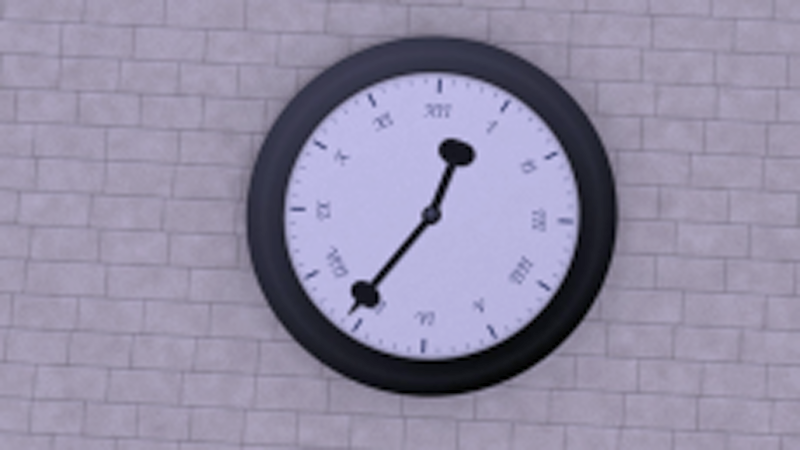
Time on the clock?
12:36
